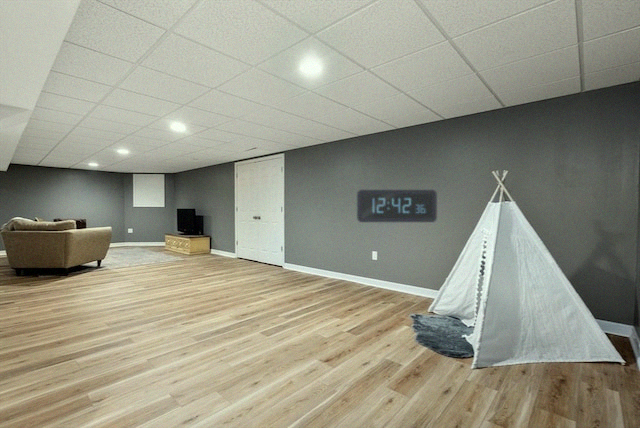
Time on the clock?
12:42
